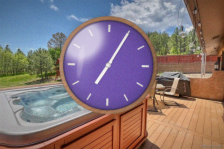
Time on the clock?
7:05
